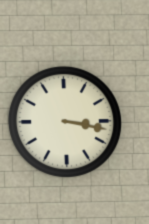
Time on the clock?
3:17
